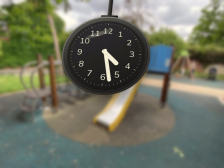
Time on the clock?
4:28
